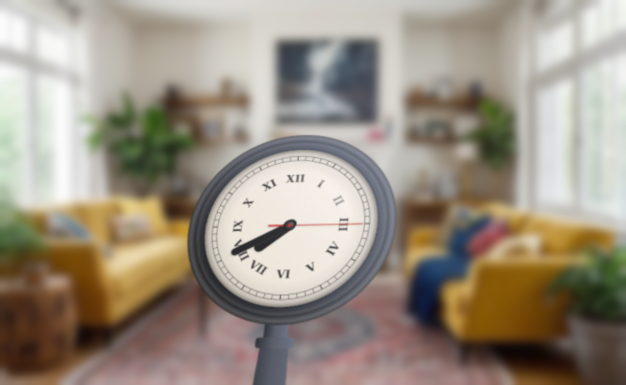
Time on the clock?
7:40:15
